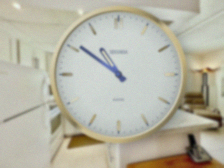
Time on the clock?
10:51
